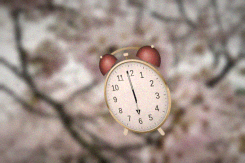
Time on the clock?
5:59
